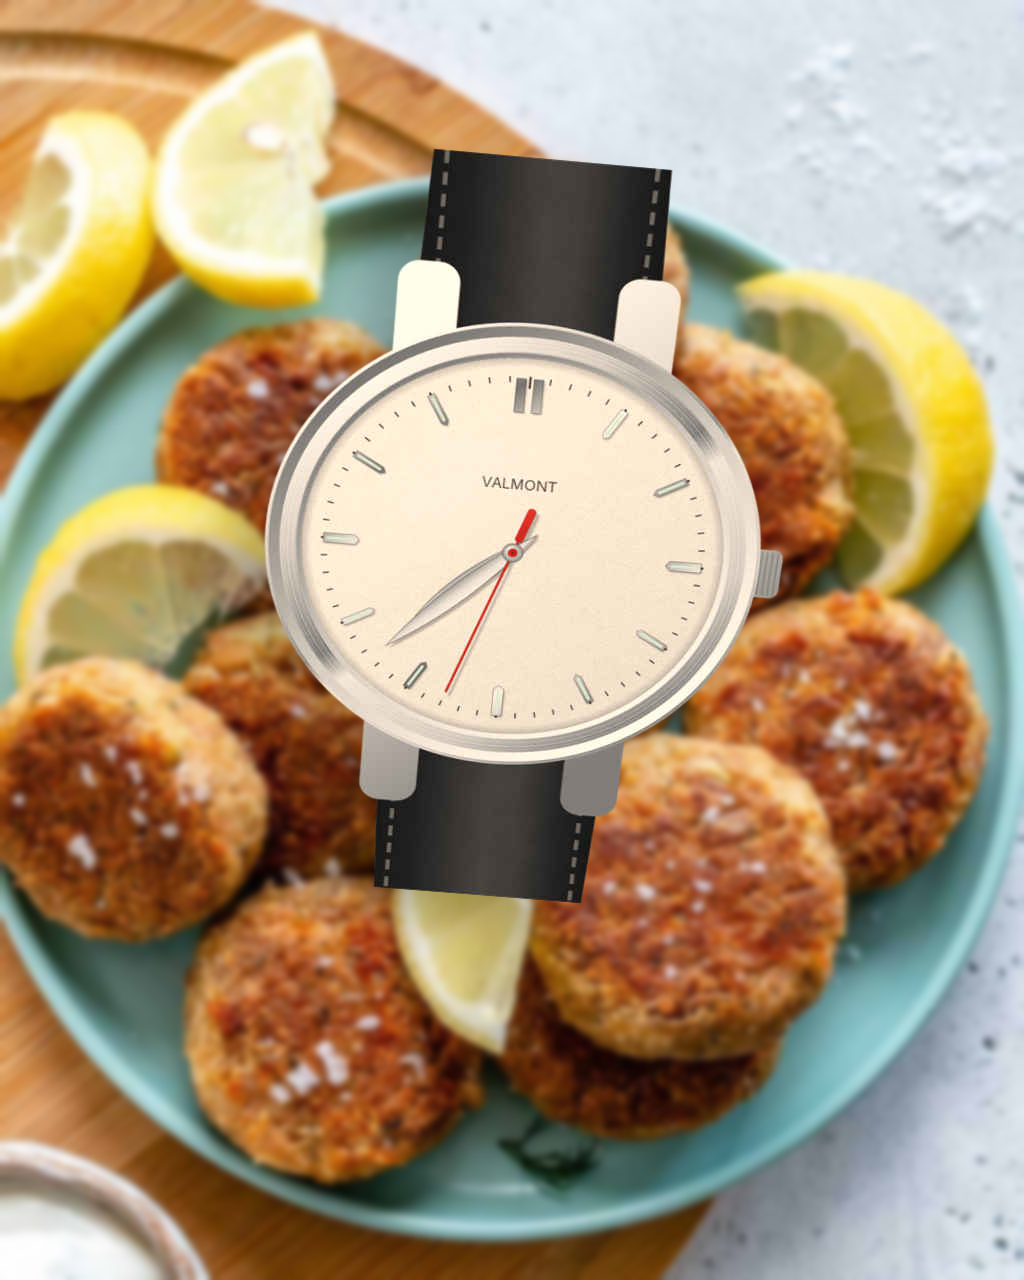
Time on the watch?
7:37:33
